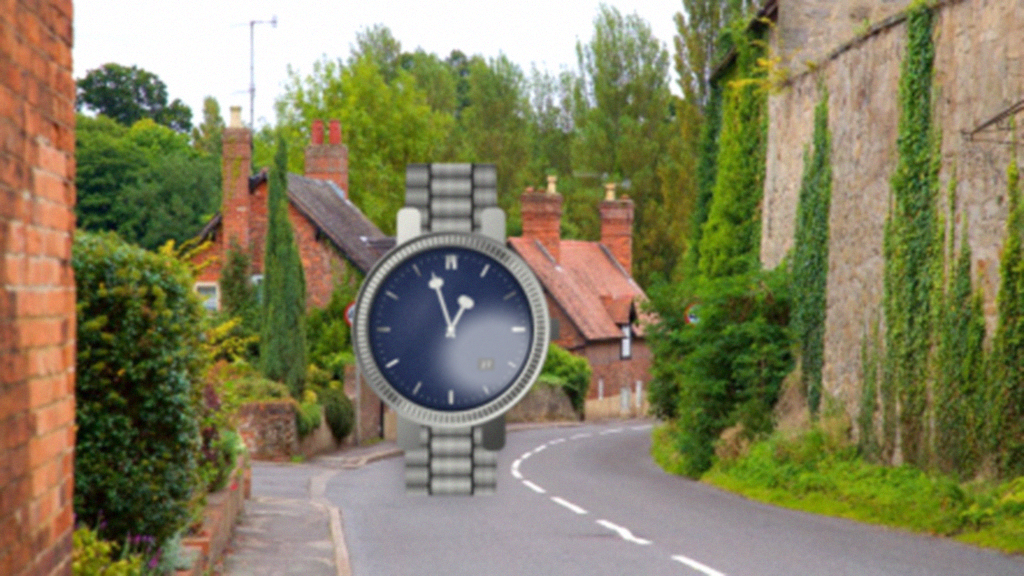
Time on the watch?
12:57
